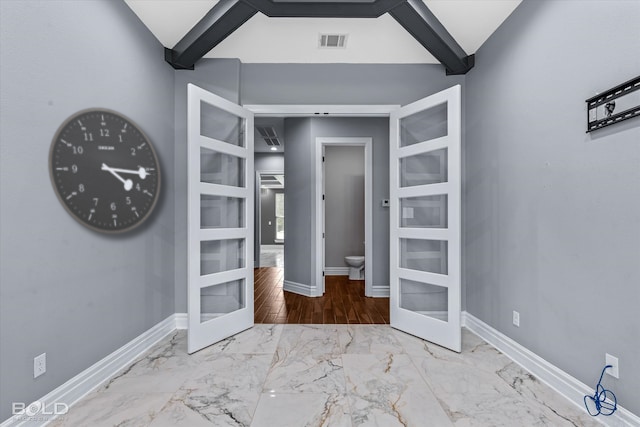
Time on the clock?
4:16
